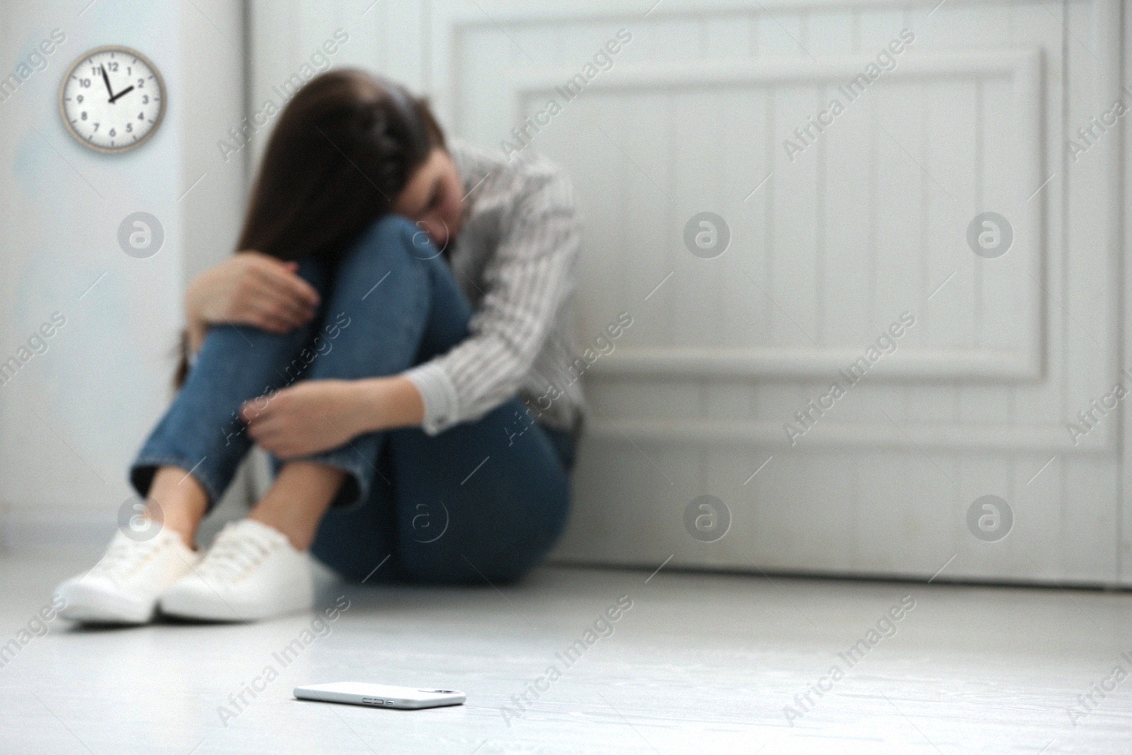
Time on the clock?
1:57
